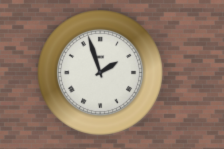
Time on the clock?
1:57
